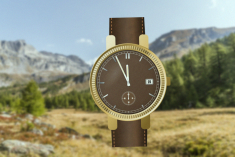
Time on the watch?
11:56
